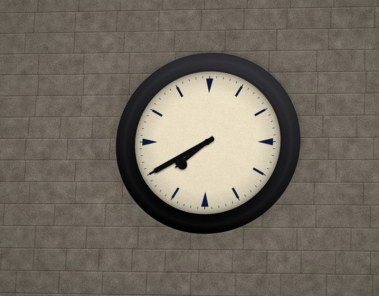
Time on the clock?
7:40
